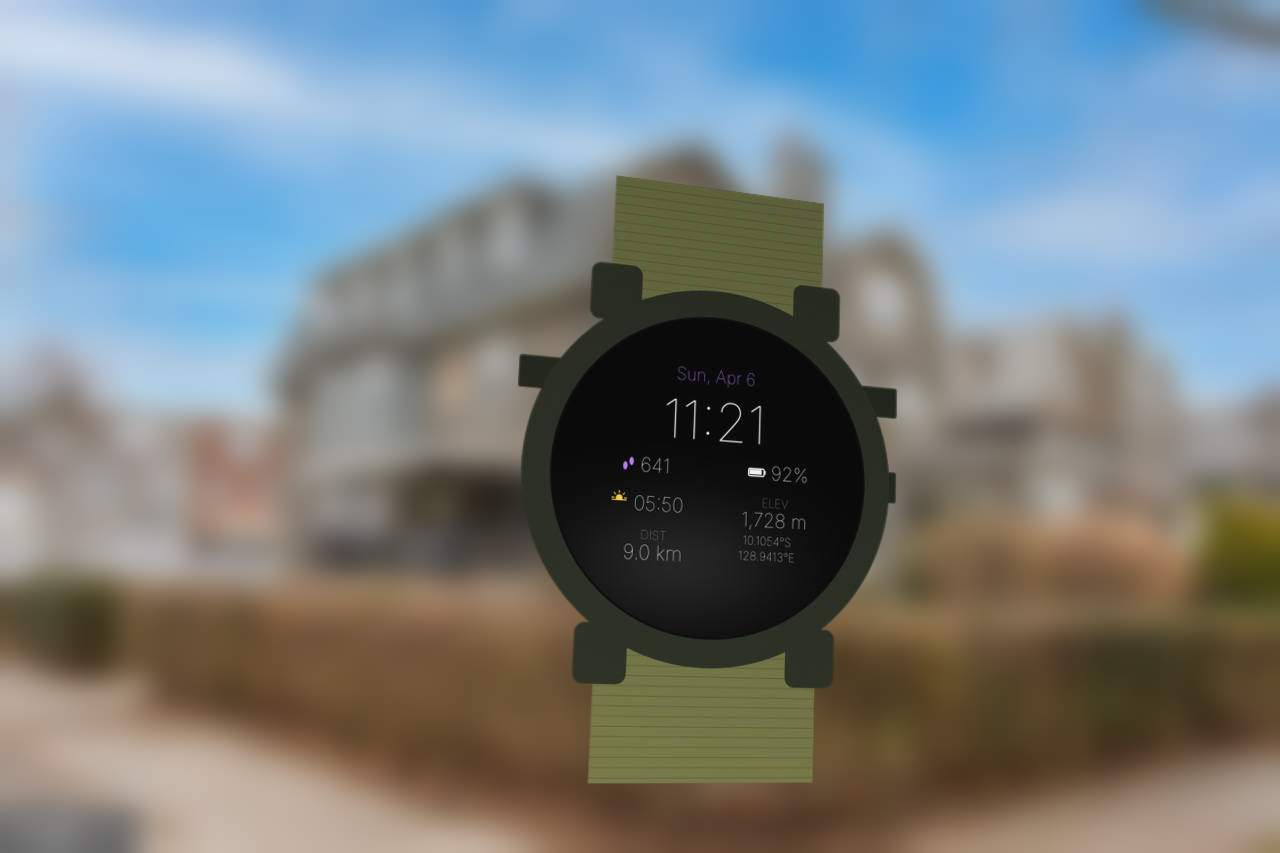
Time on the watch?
11:21
